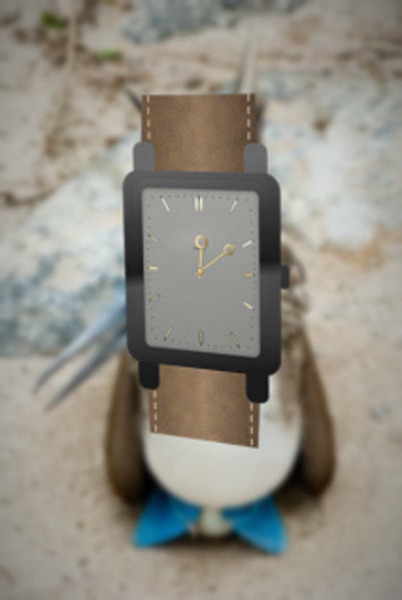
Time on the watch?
12:09
